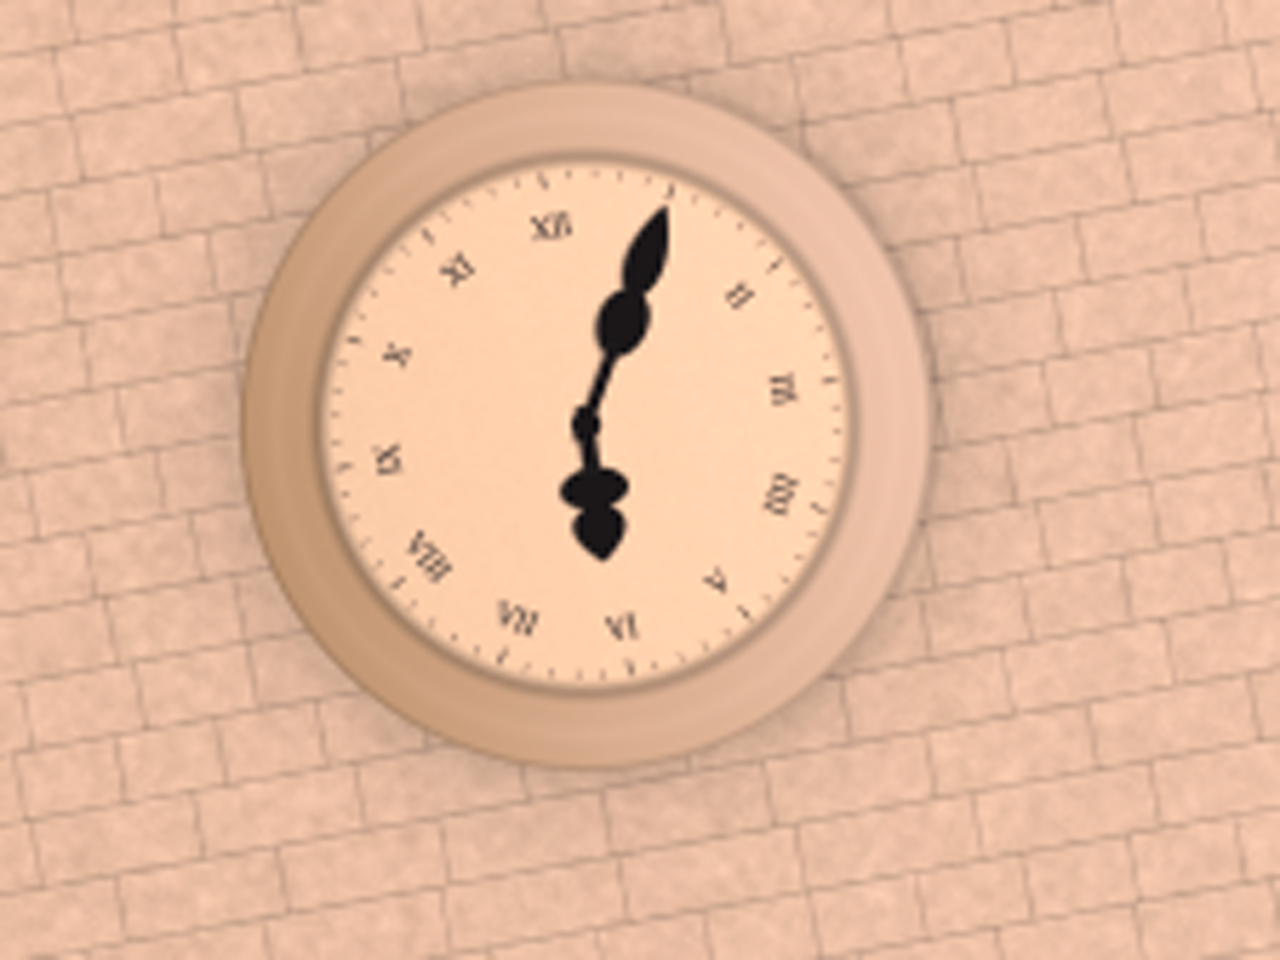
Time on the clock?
6:05
